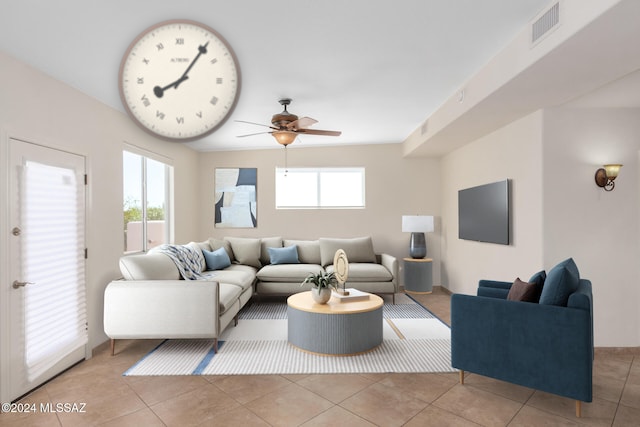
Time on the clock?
8:06
